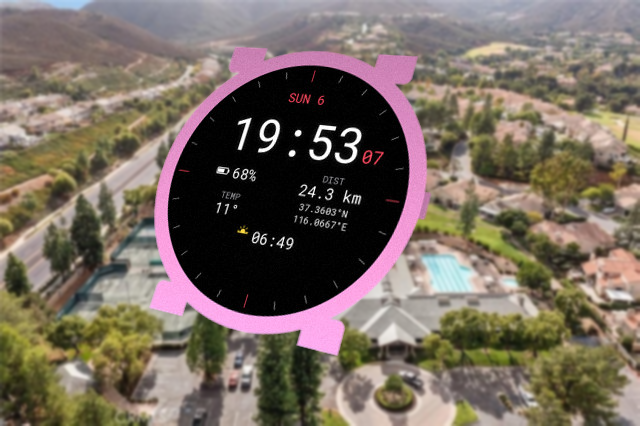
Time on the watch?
19:53:07
